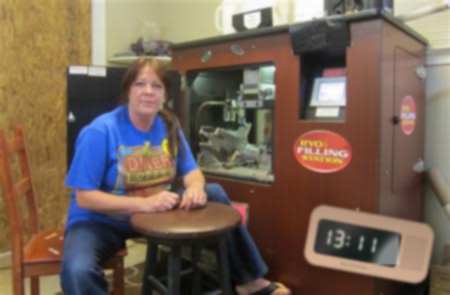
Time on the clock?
13:11
